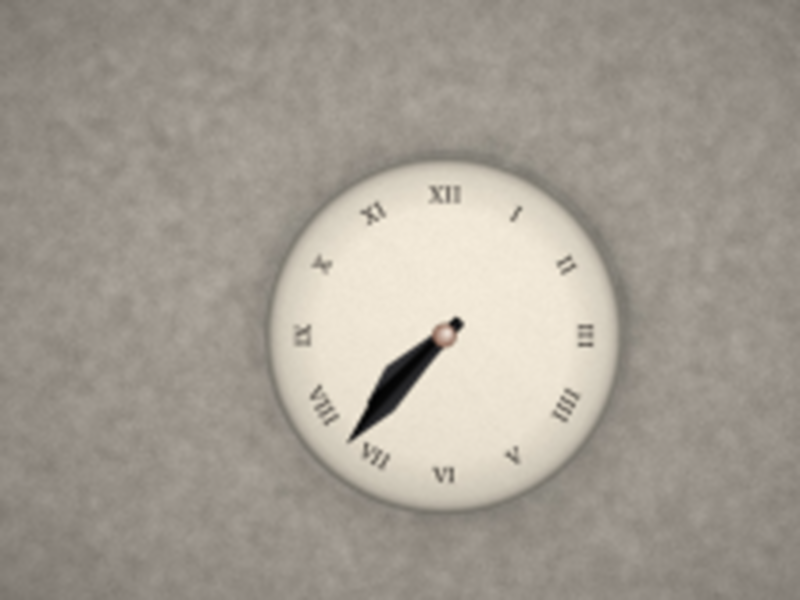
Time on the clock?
7:37
